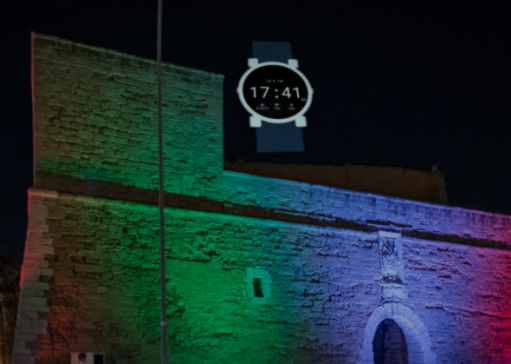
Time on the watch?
17:41
